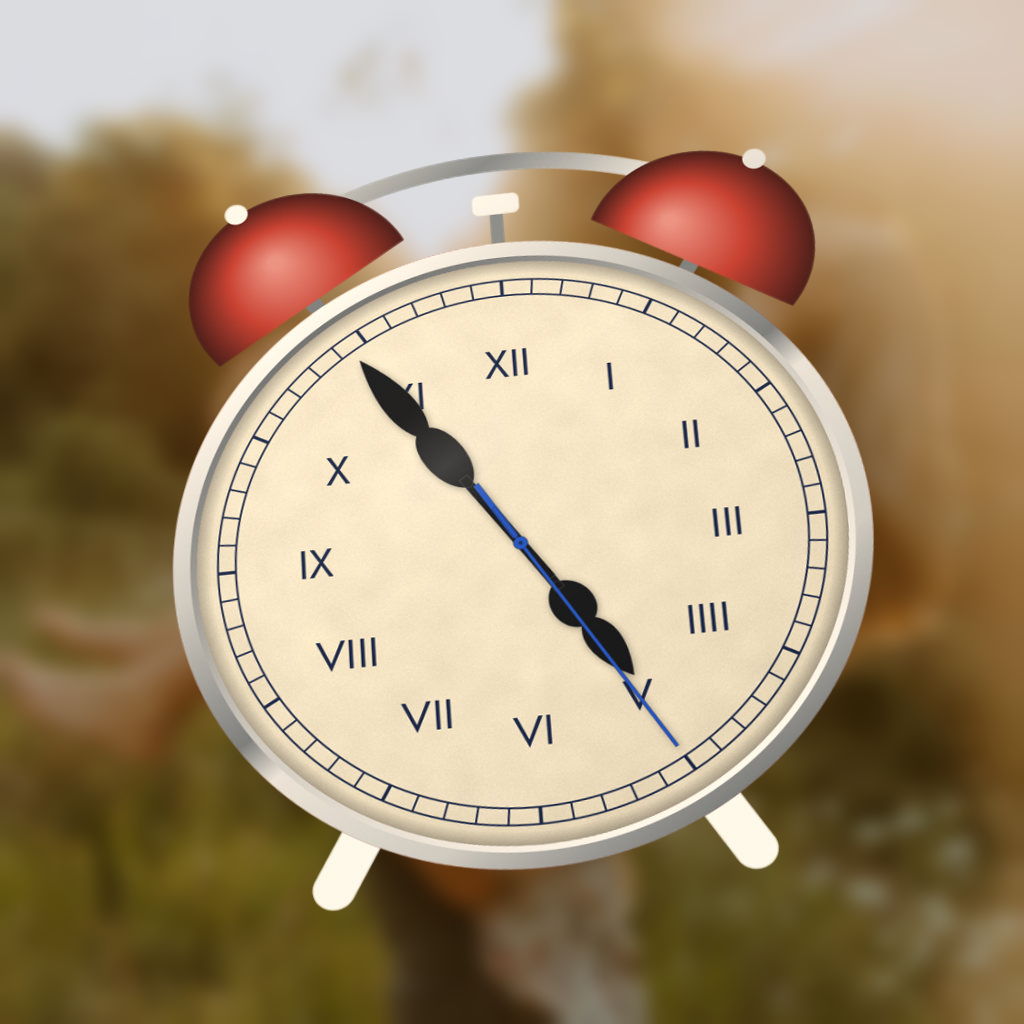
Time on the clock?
4:54:25
